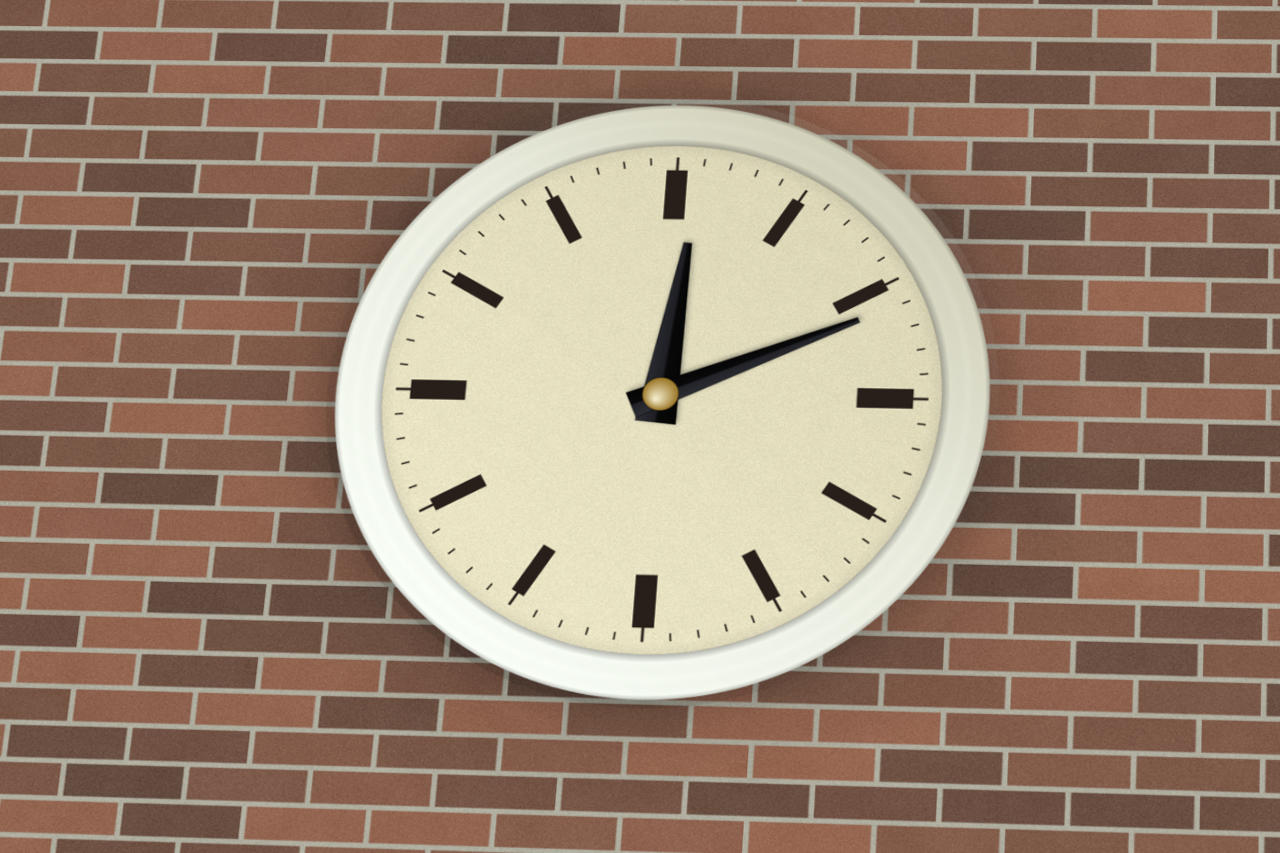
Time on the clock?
12:11
